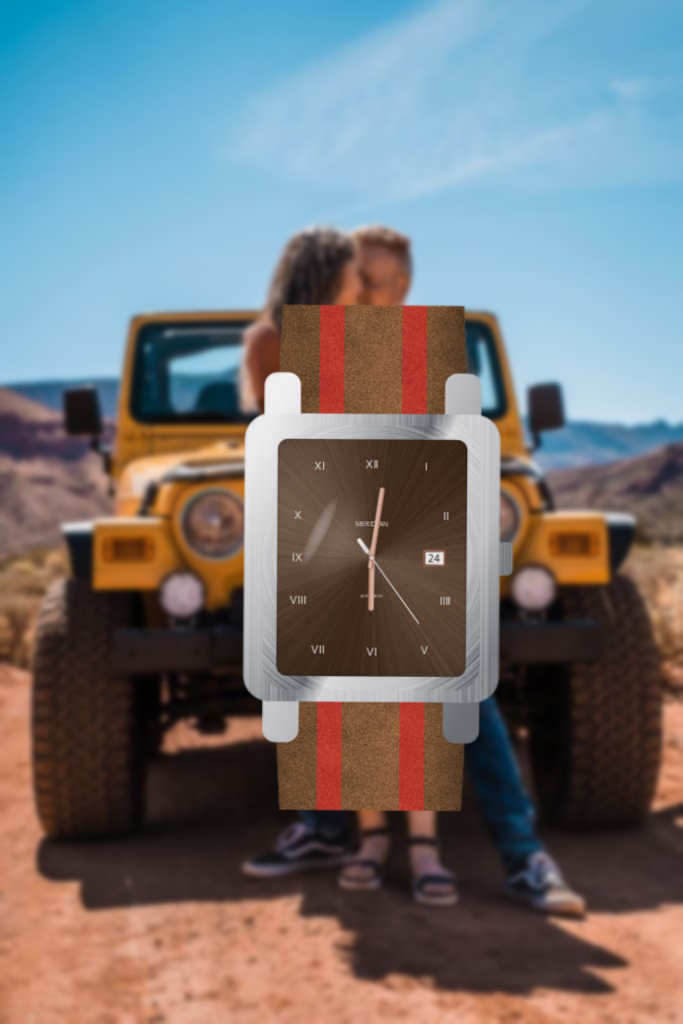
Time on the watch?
6:01:24
